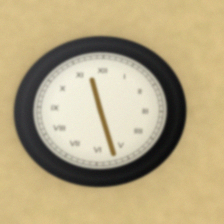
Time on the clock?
11:27
